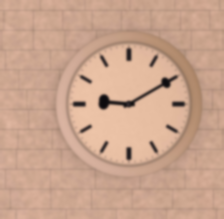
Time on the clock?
9:10
